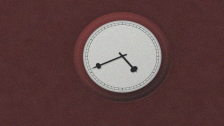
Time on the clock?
4:41
